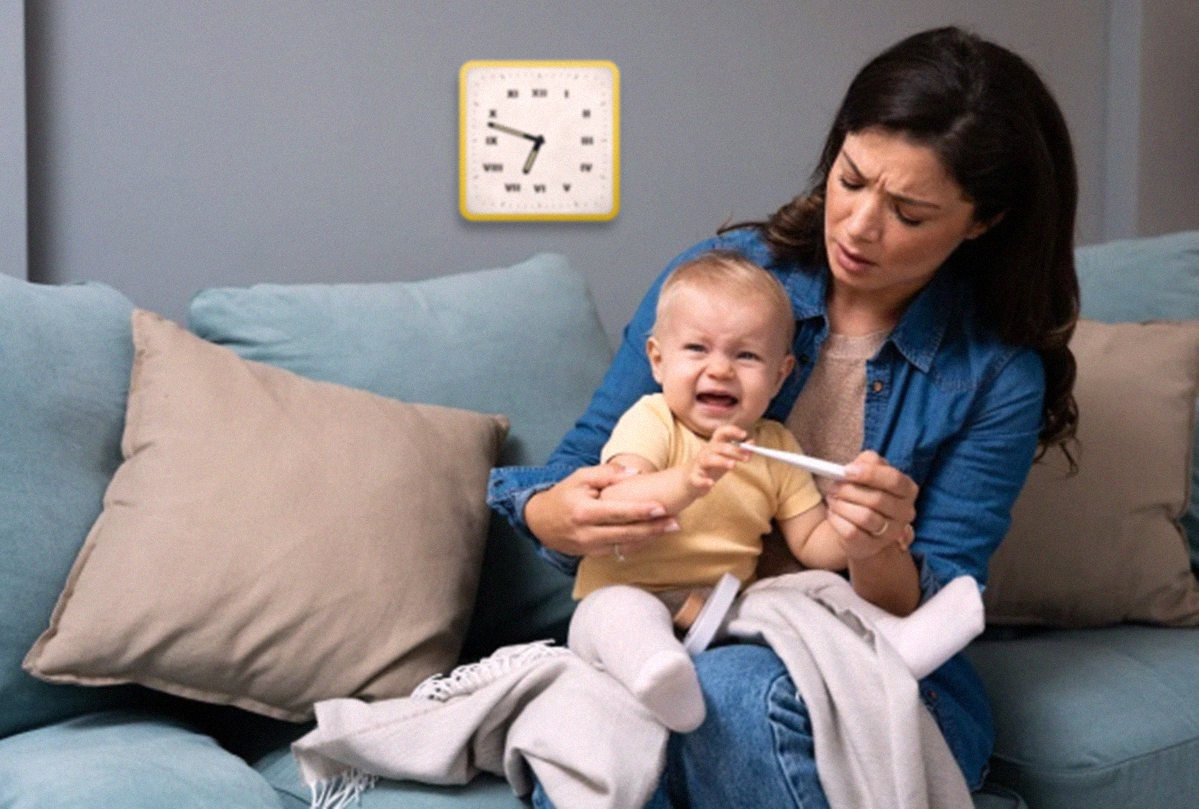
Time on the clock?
6:48
